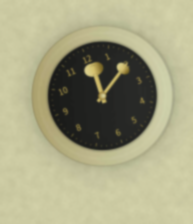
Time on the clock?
12:10
